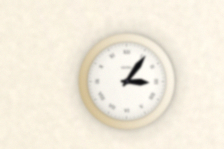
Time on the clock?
3:06
